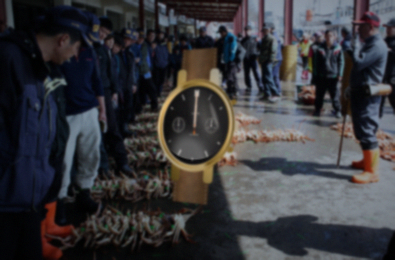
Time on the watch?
12:00
